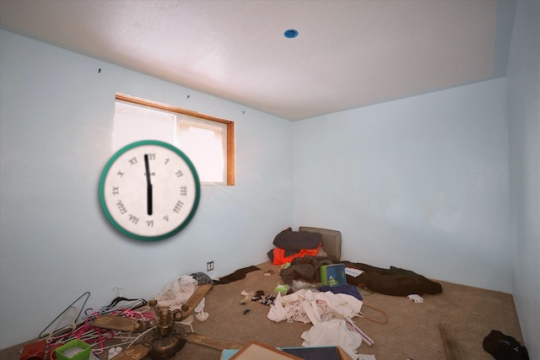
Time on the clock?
5:59
